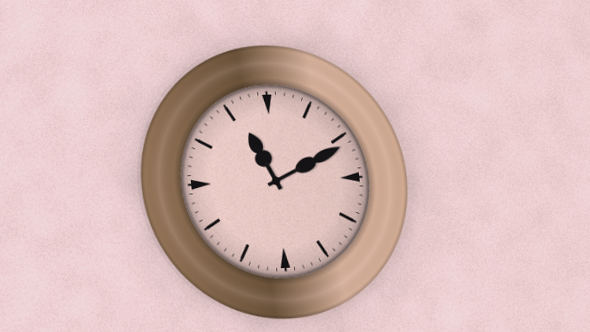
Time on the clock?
11:11
